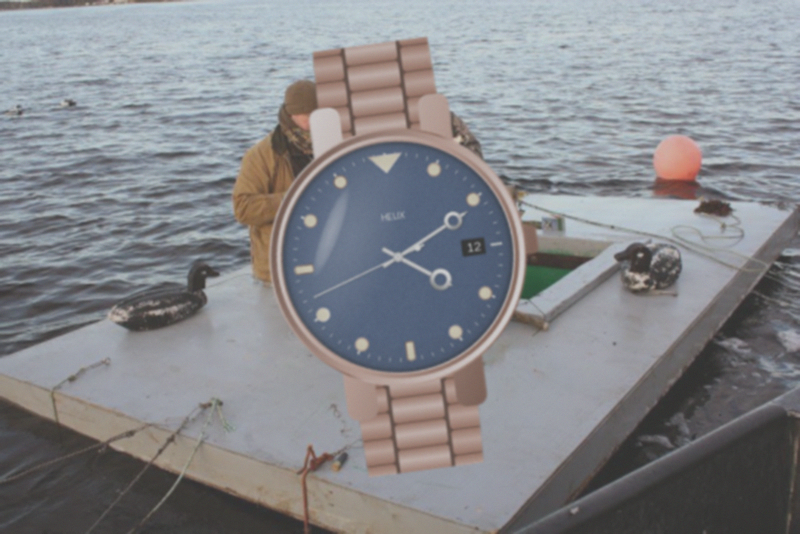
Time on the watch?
4:10:42
